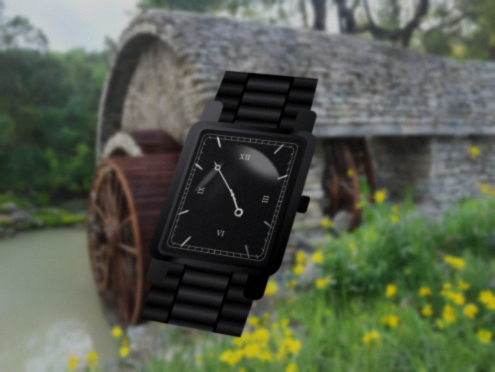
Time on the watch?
4:53
